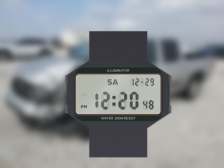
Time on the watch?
12:20:48
